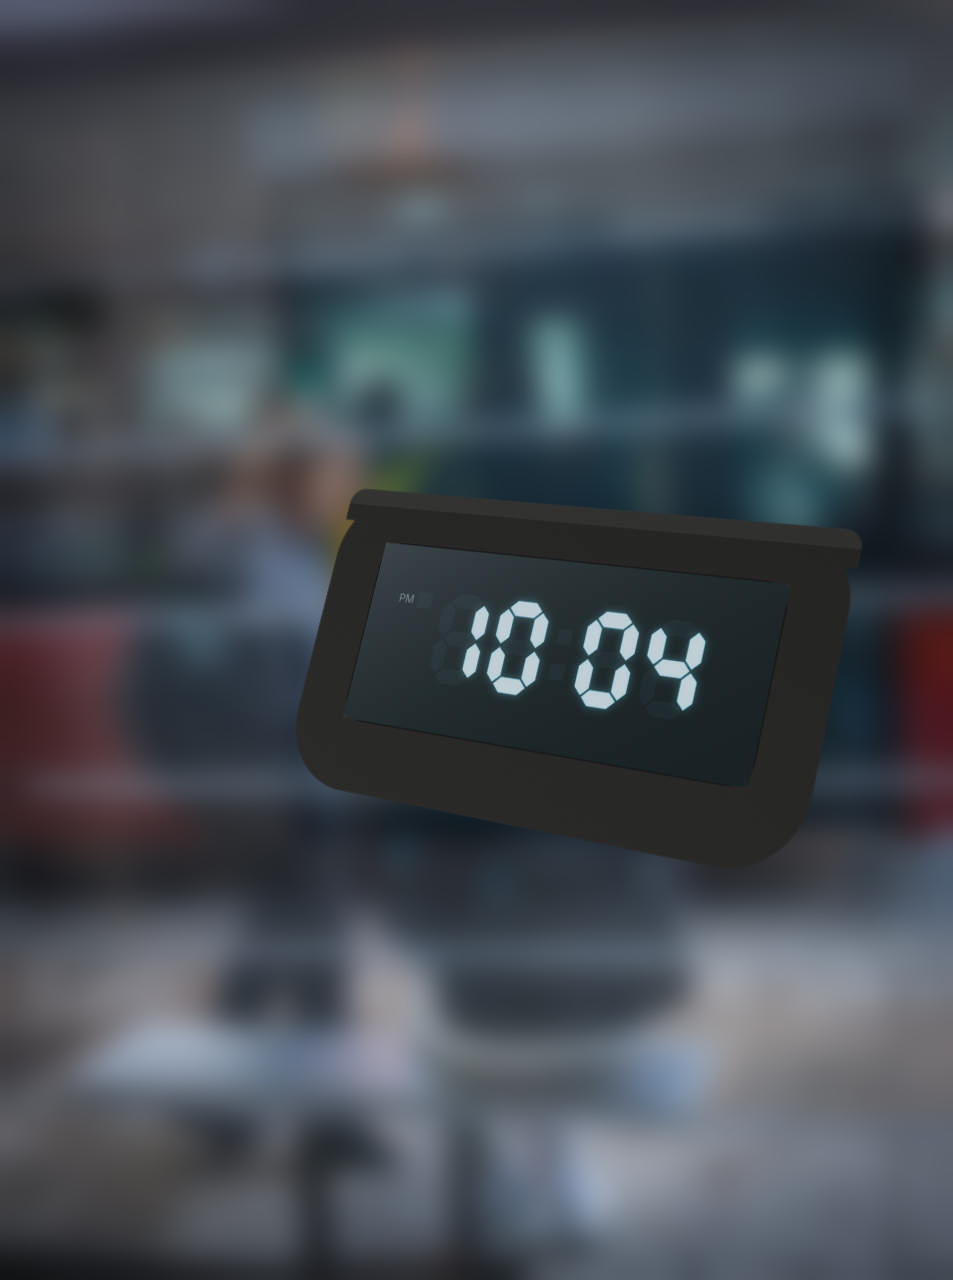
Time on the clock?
10:04
